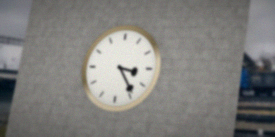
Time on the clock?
3:24
